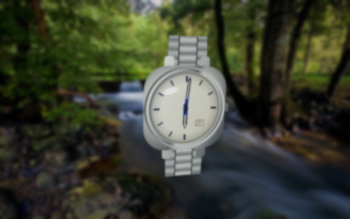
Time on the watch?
6:01
